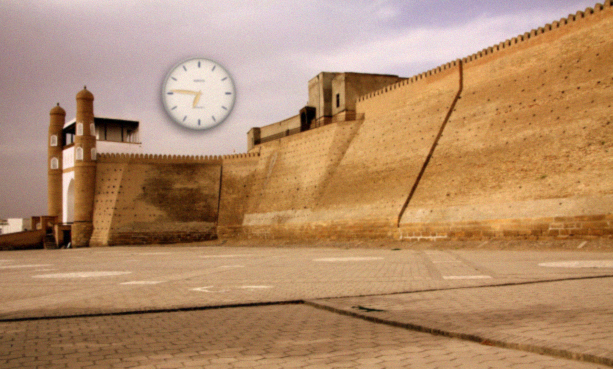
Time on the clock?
6:46
